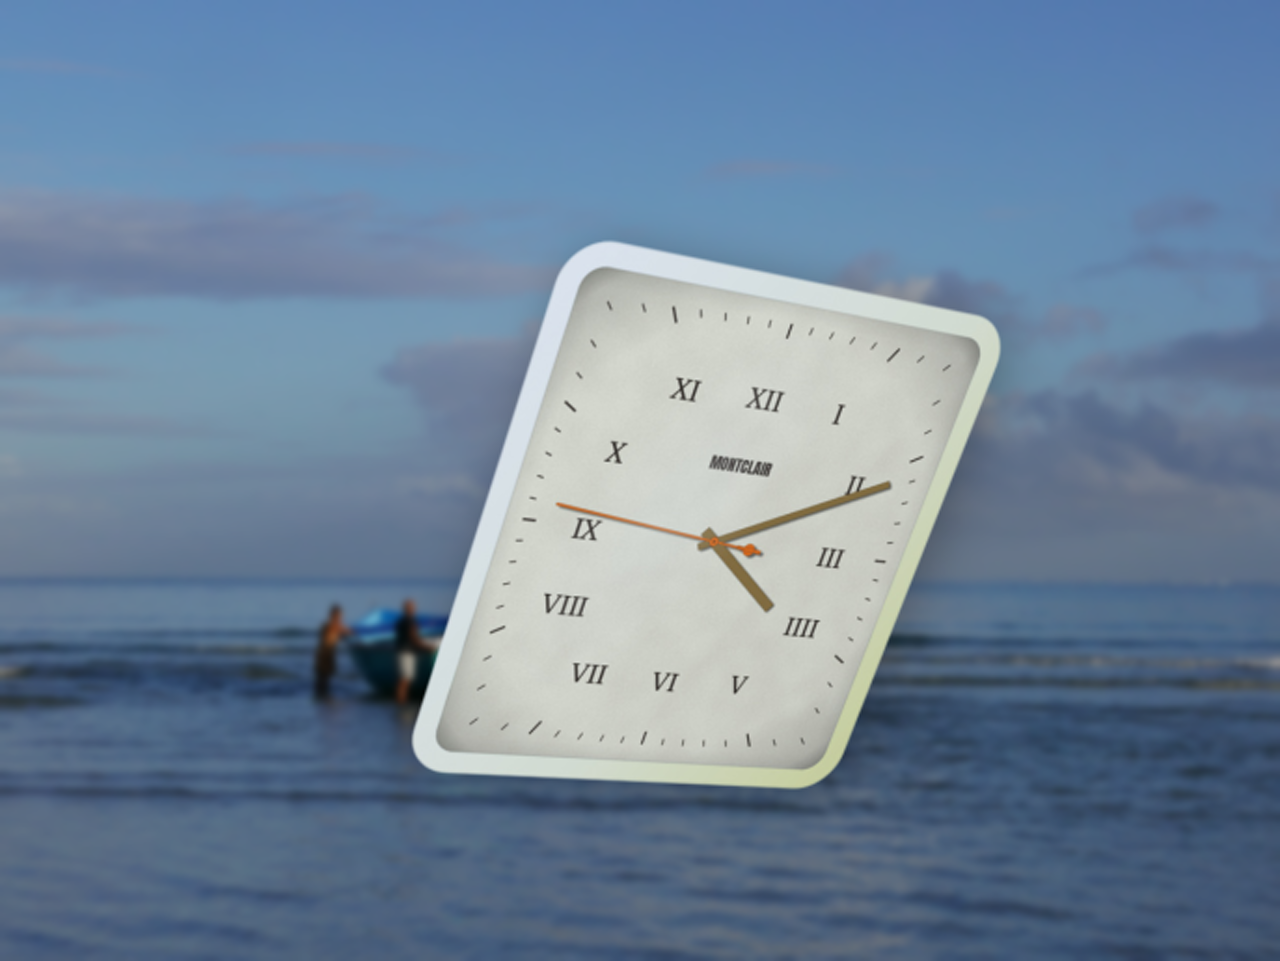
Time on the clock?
4:10:46
